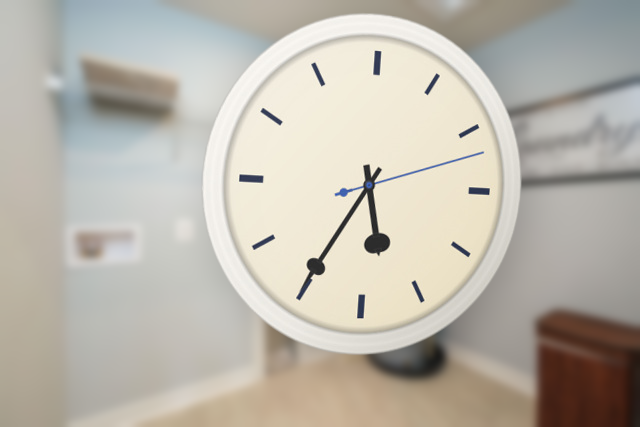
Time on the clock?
5:35:12
